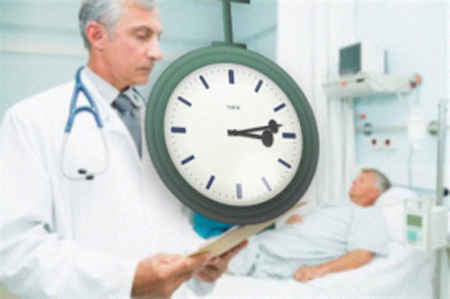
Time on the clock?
3:13
